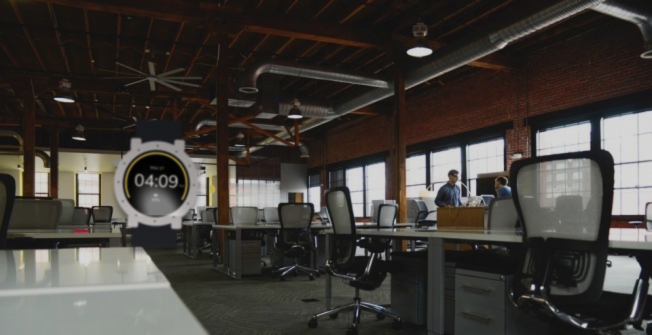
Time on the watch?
4:09
